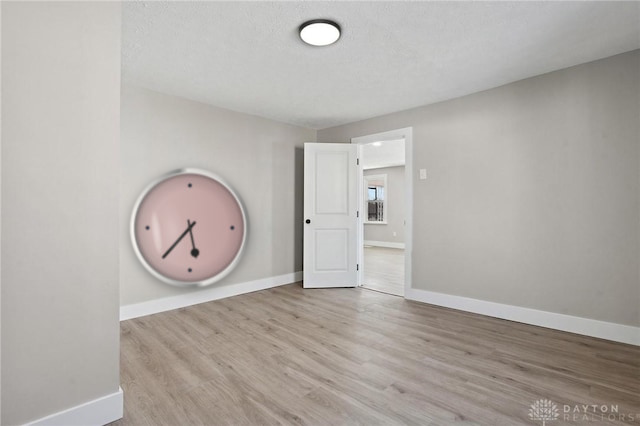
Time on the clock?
5:37
